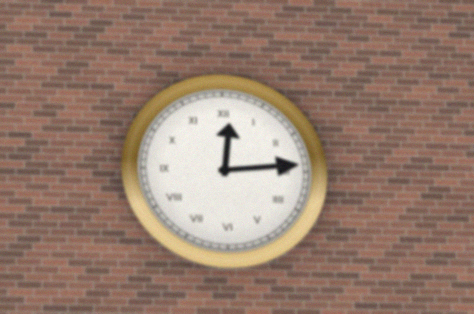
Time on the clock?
12:14
